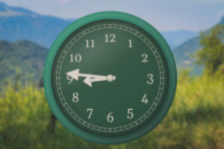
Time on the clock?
8:46
